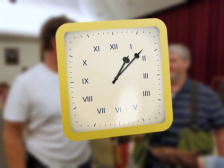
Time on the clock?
1:08
